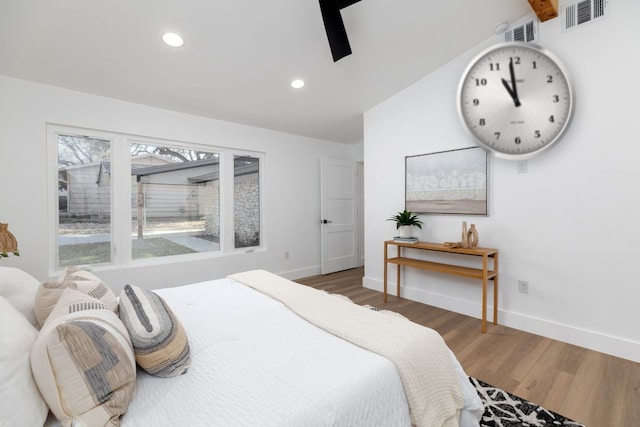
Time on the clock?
10:59
